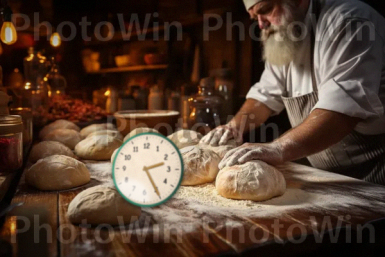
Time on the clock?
2:25
